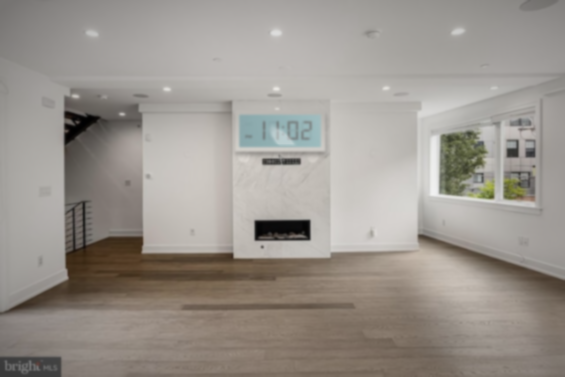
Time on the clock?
11:02
